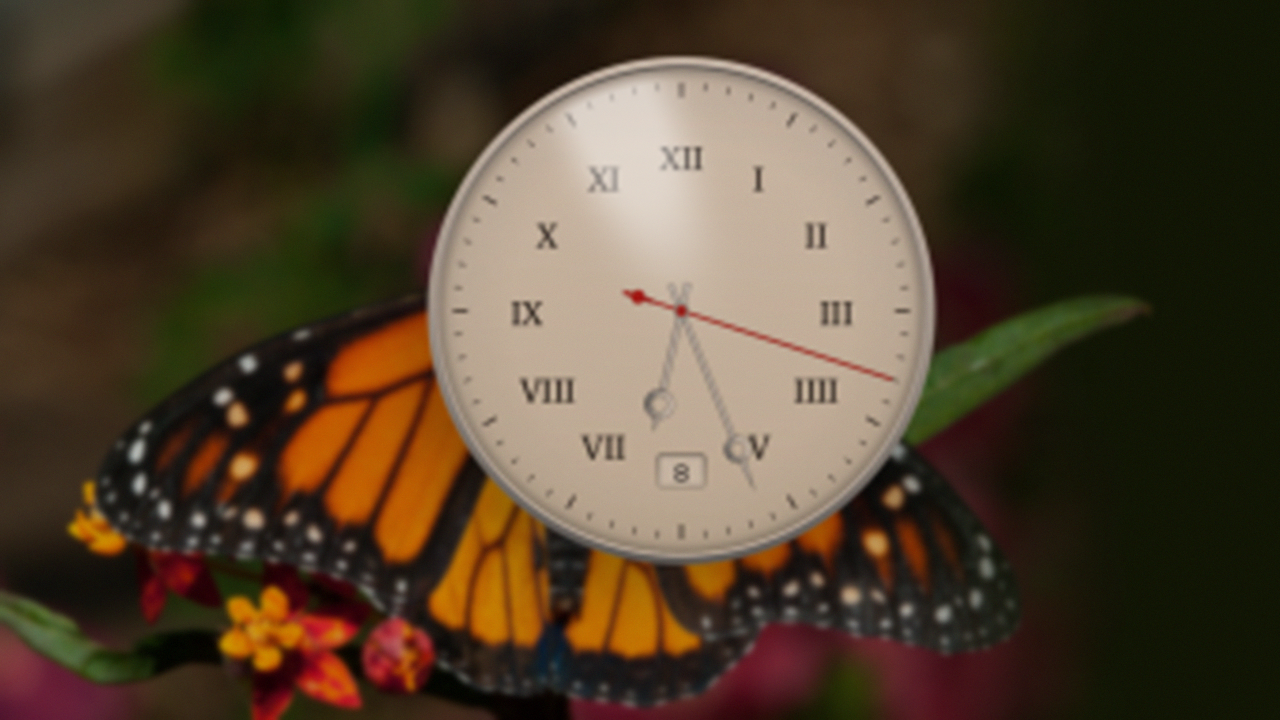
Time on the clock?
6:26:18
